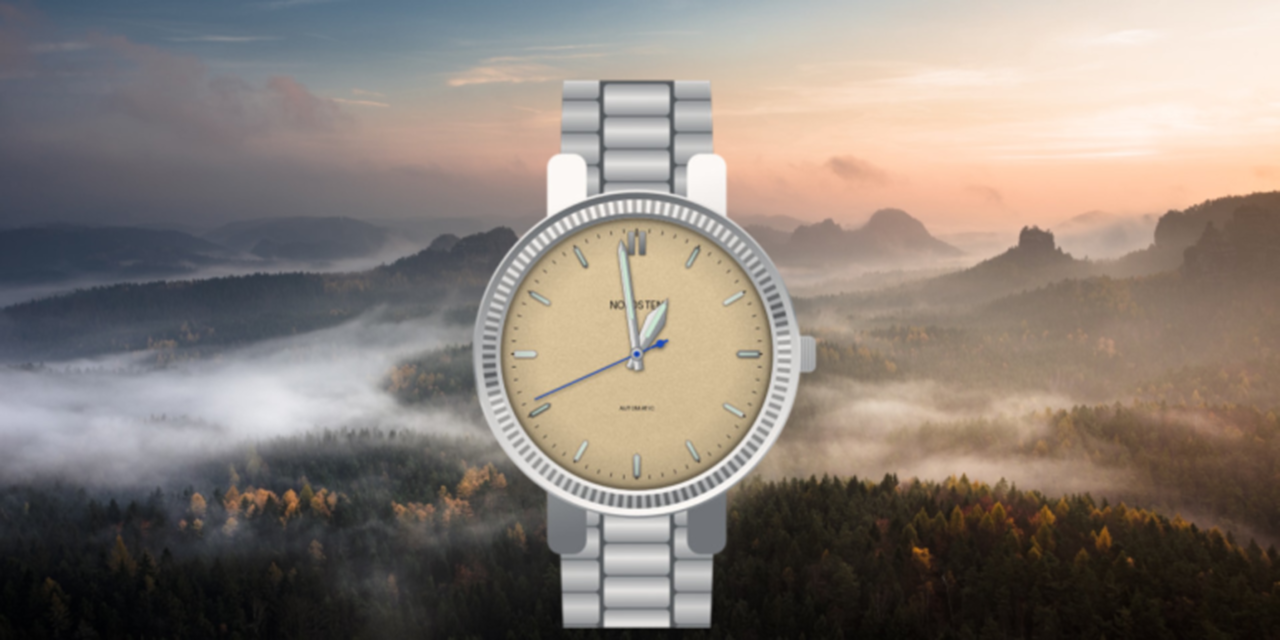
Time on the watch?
12:58:41
